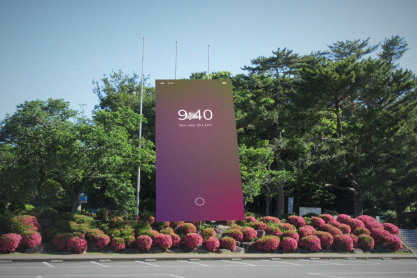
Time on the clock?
9:40
